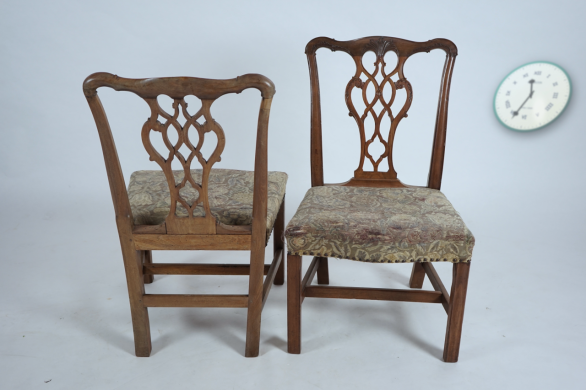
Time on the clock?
11:34
